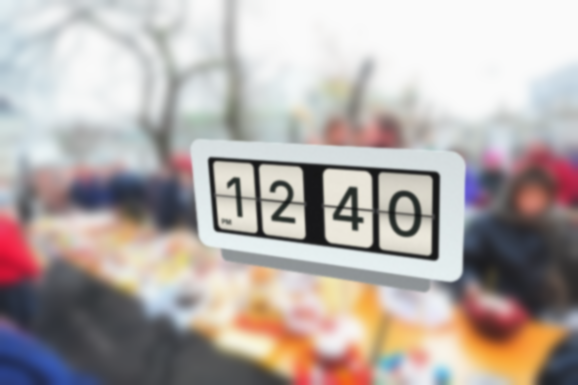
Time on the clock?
12:40
